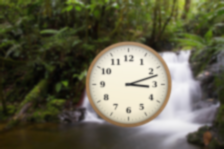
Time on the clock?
3:12
